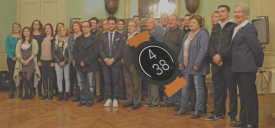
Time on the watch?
4:38
